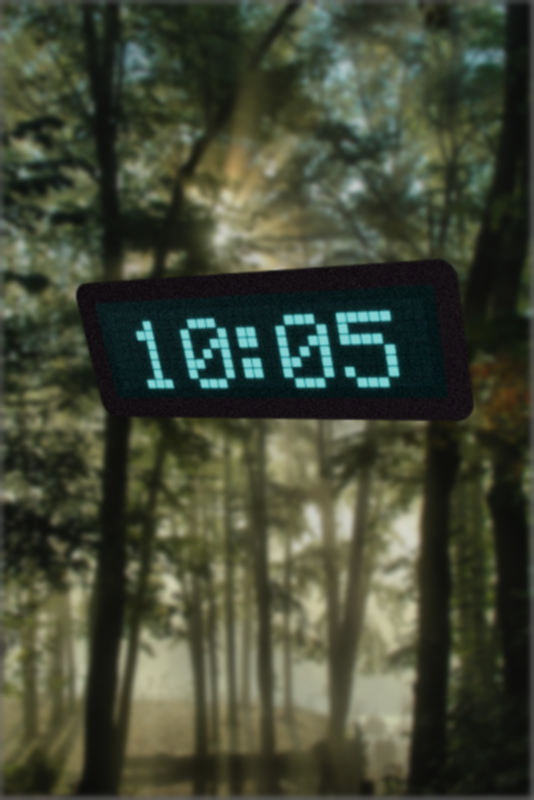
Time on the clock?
10:05
